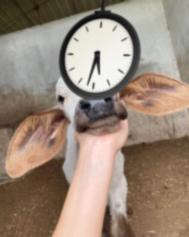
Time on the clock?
5:32
